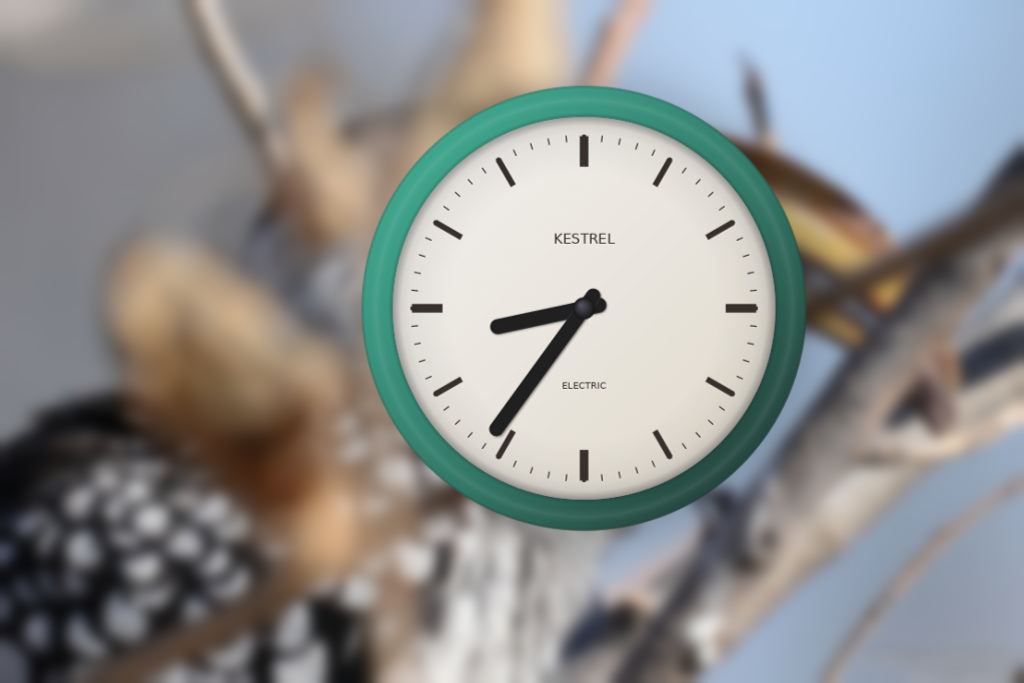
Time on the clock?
8:36
